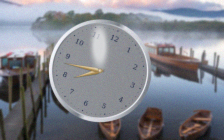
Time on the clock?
7:43
